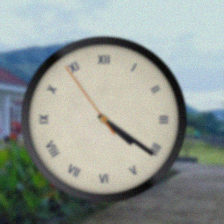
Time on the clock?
4:20:54
